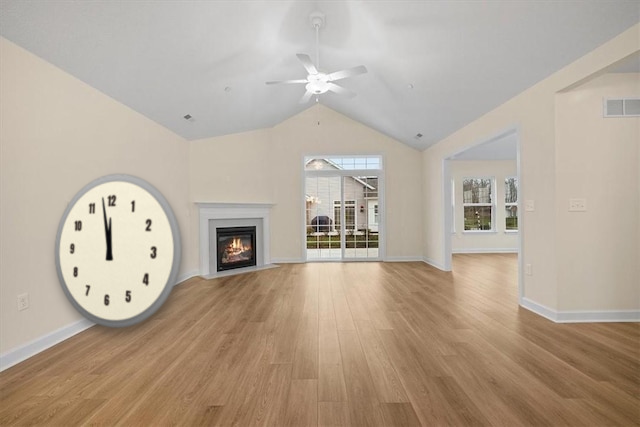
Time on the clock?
11:58
